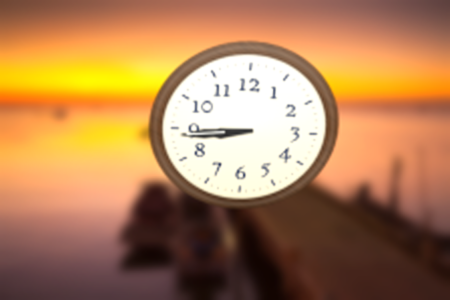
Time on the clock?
8:44
